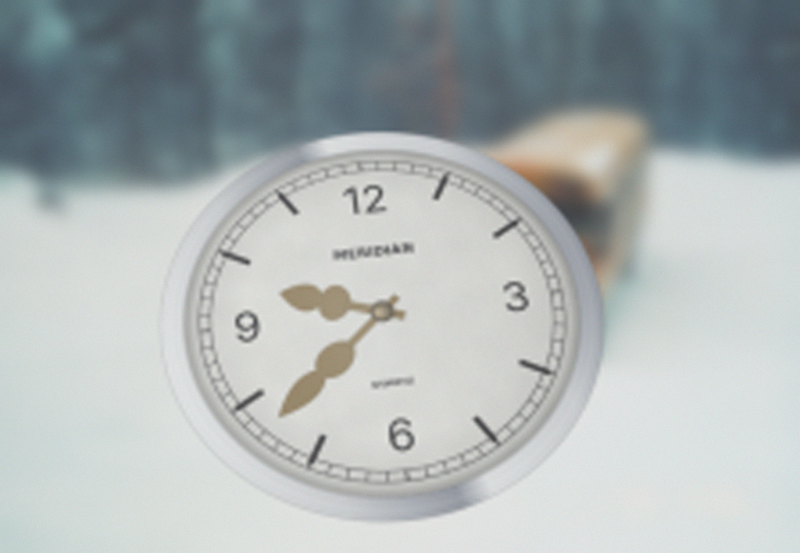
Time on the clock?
9:38
